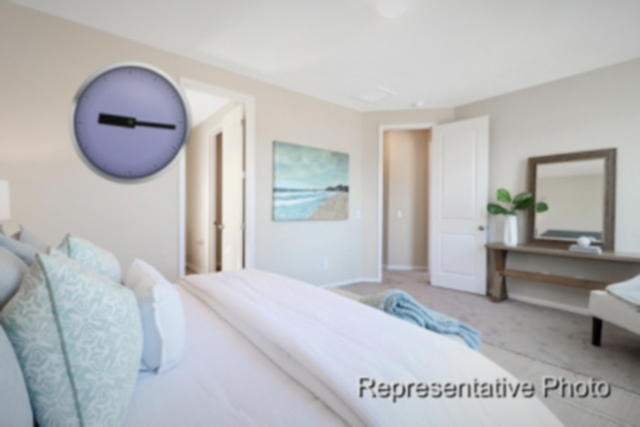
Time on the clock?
9:16
